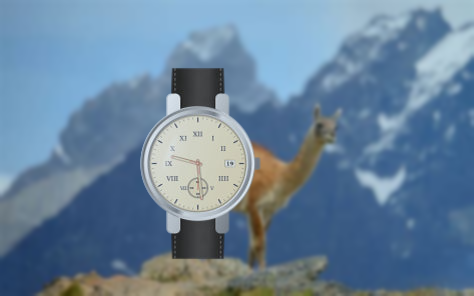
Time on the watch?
9:29
